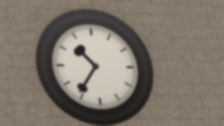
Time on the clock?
10:36
